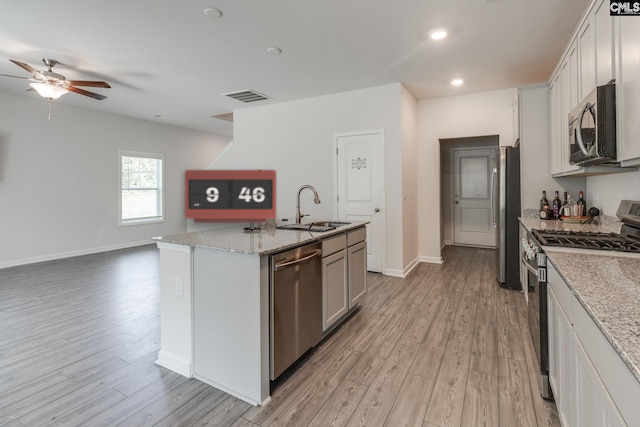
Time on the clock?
9:46
